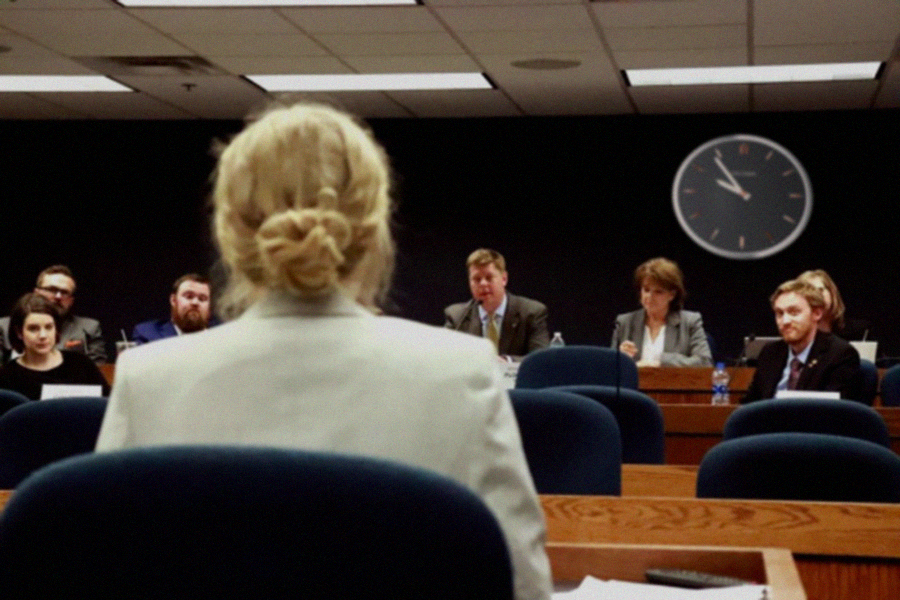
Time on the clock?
9:54
